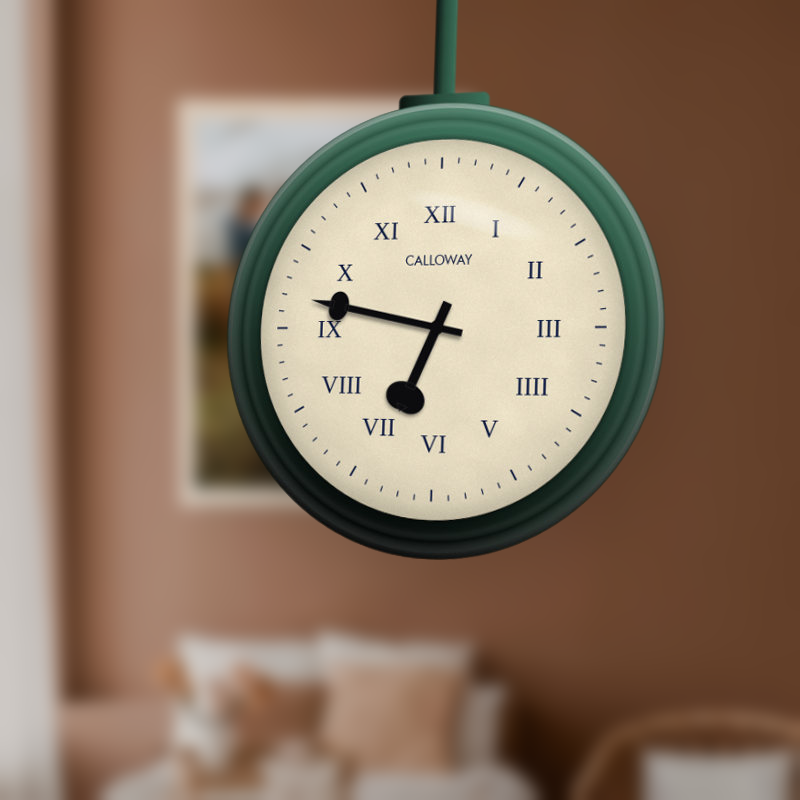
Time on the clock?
6:47
